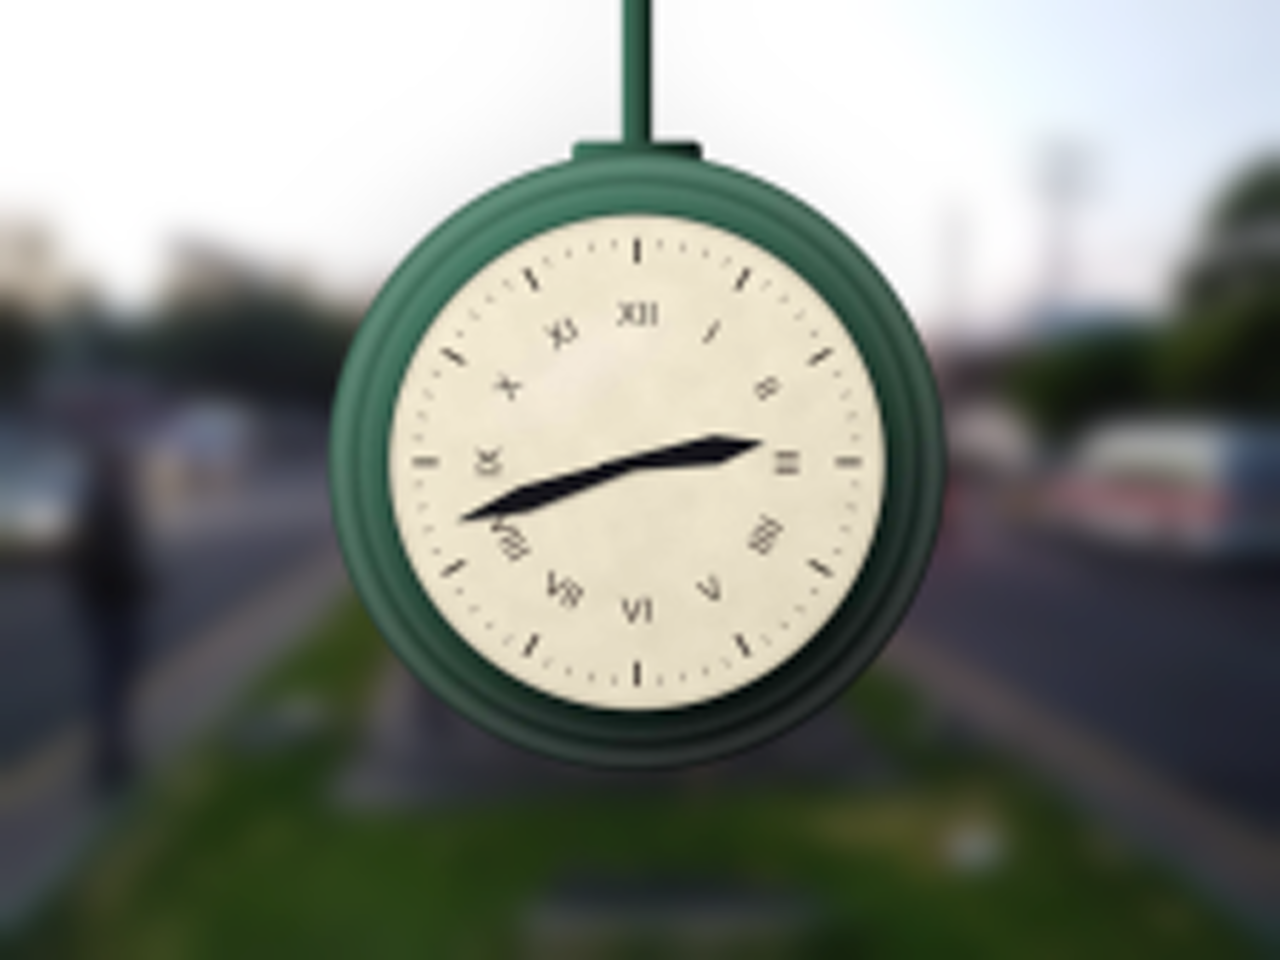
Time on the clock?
2:42
